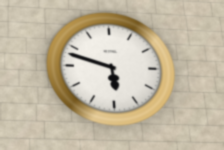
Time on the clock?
5:48
